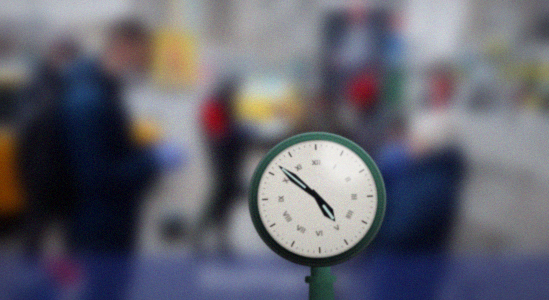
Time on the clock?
4:52
